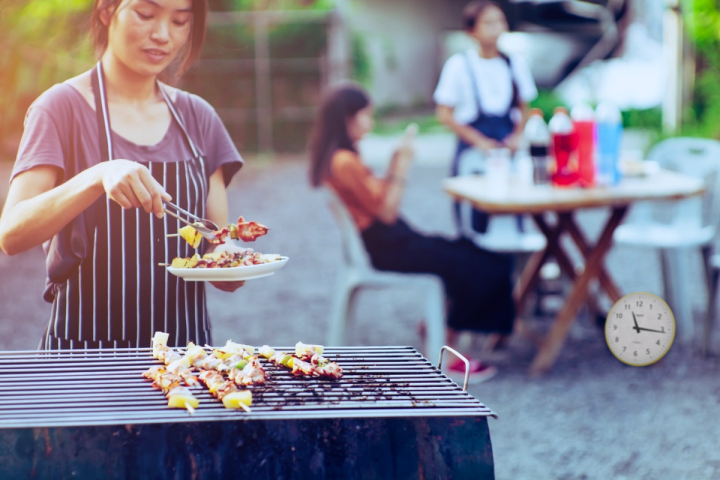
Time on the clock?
11:16
